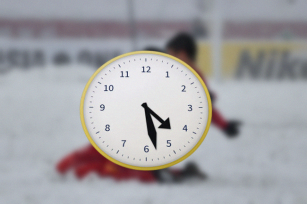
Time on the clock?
4:28
